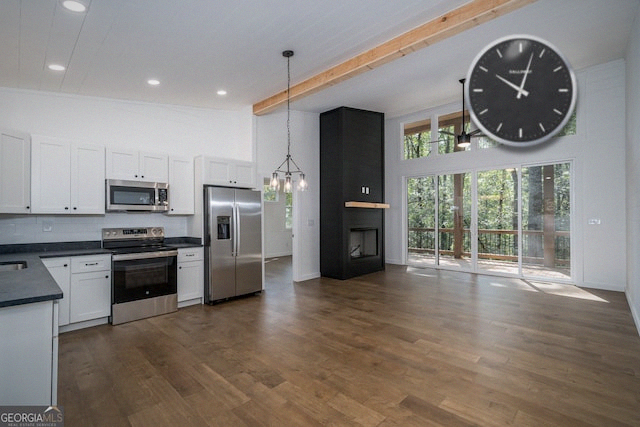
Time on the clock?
10:03
